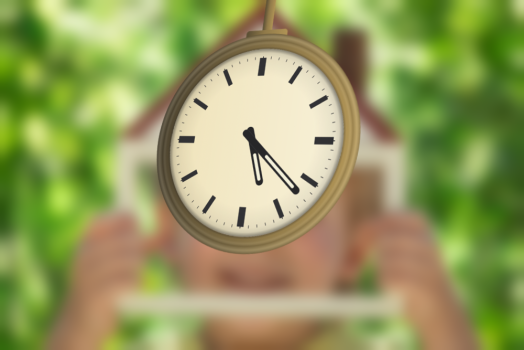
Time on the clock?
5:22
